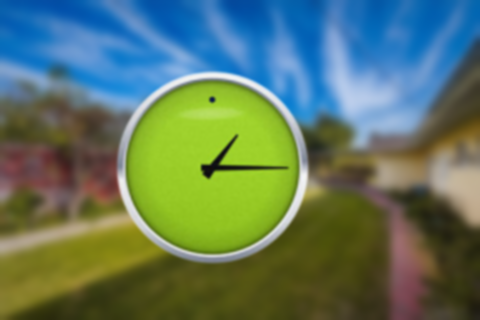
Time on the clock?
1:15
